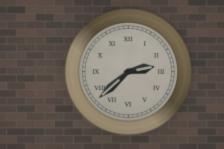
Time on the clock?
2:38
